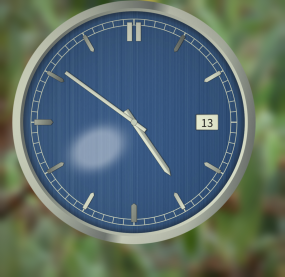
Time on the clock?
4:51
